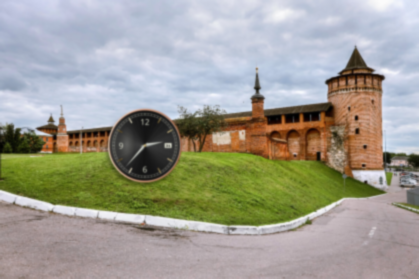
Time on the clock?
2:37
